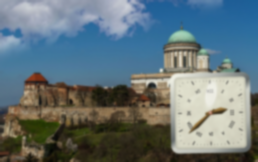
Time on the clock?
2:38
